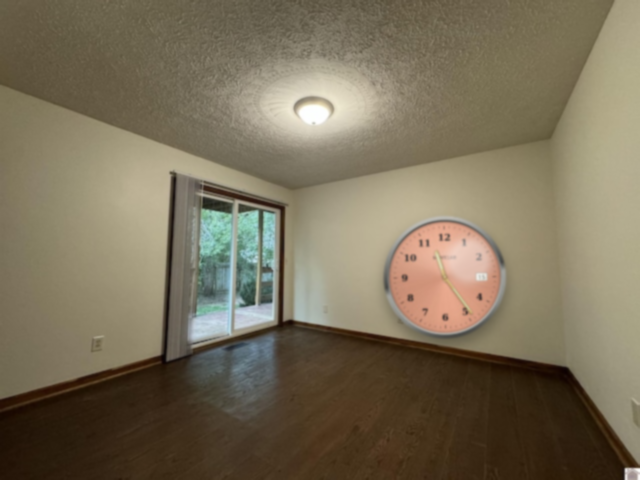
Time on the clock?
11:24
